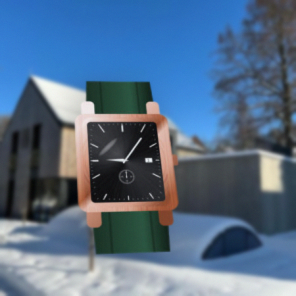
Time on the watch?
9:06
